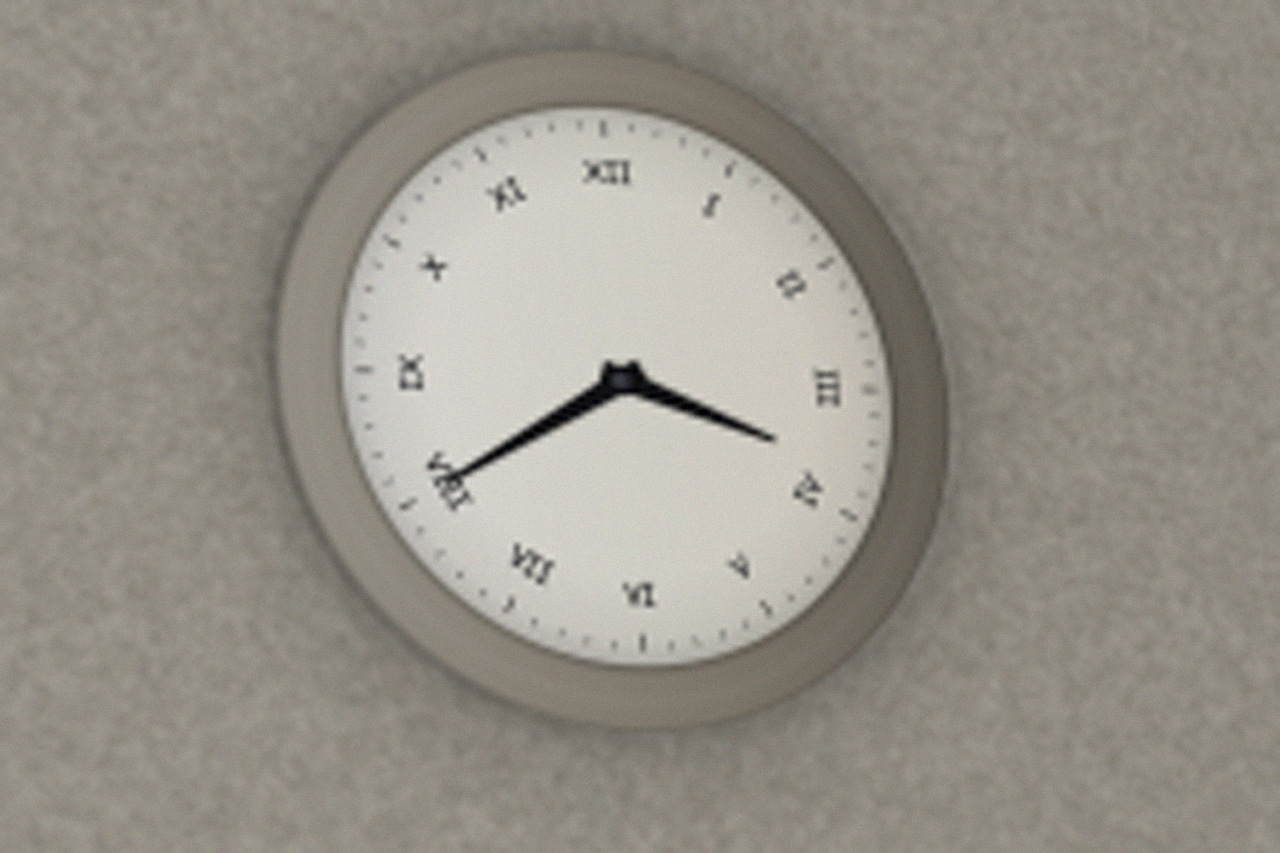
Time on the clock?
3:40
